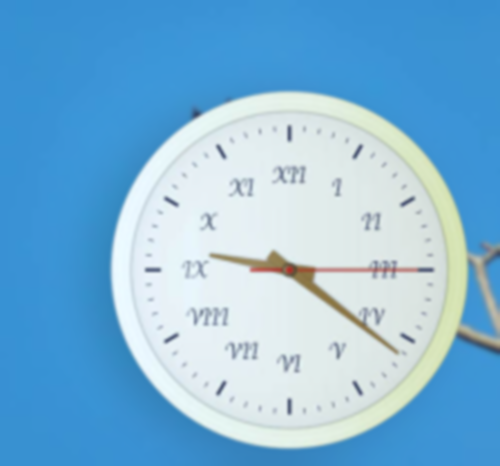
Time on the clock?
9:21:15
